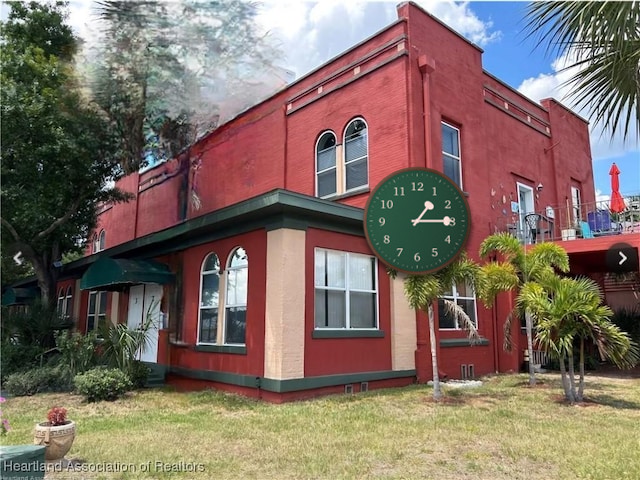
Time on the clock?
1:15
